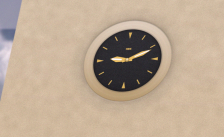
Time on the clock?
9:11
